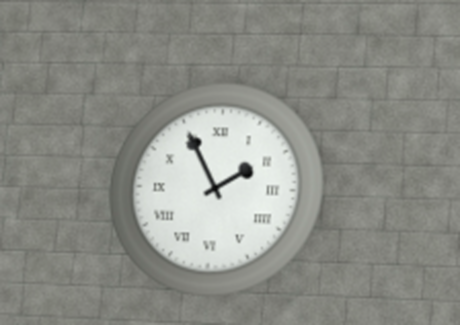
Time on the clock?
1:55
